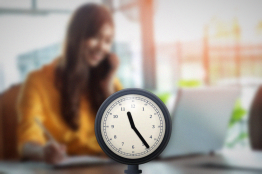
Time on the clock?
11:24
